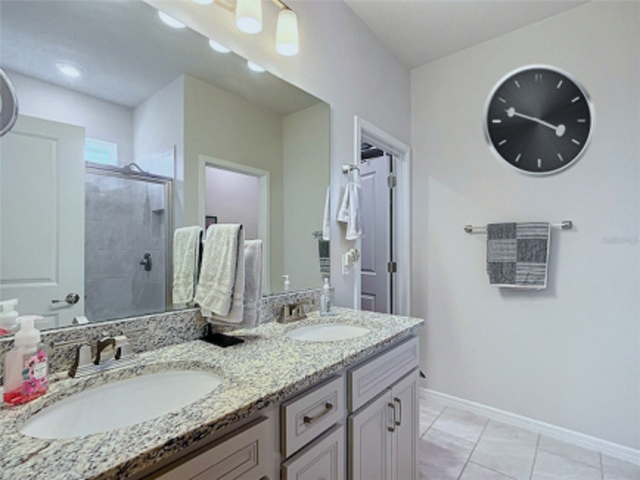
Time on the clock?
3:48
